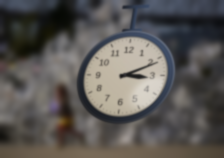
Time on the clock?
3:11
